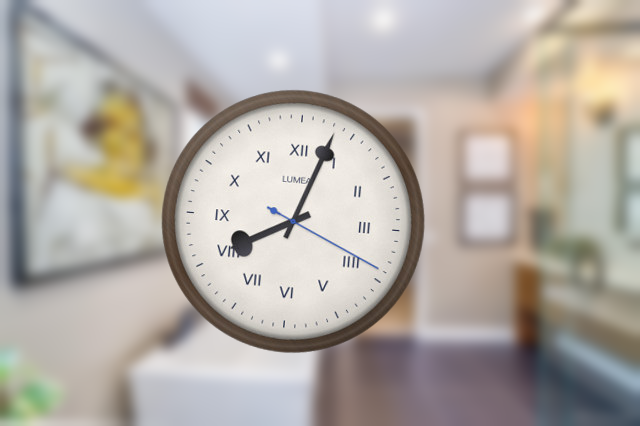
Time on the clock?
8:03:19
